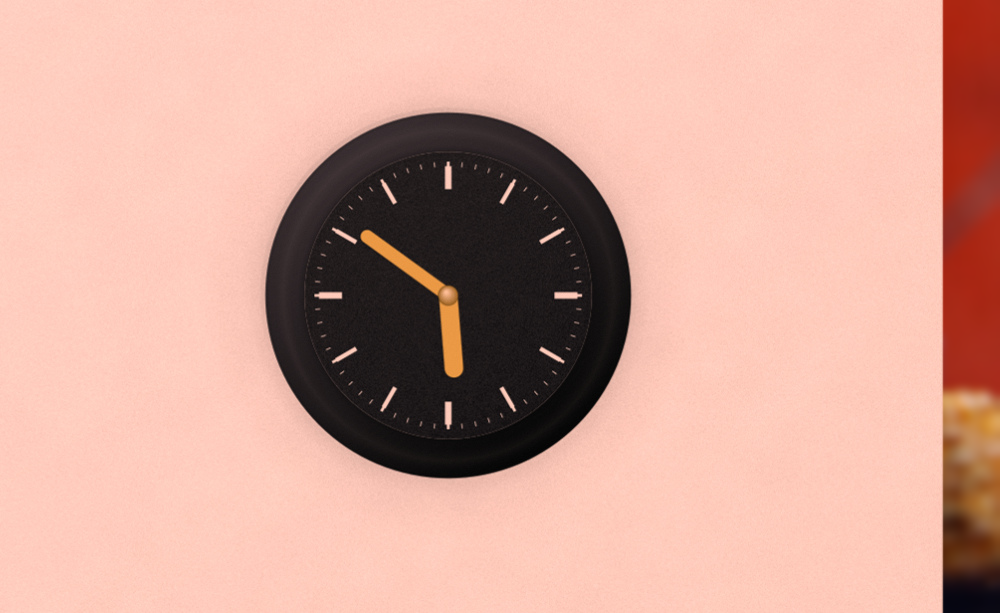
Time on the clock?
5:51
